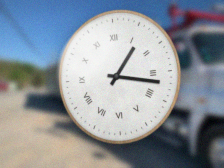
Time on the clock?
1:17
